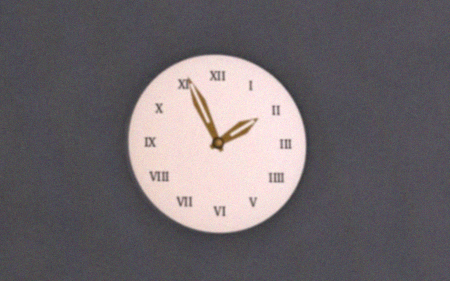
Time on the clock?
1:56
